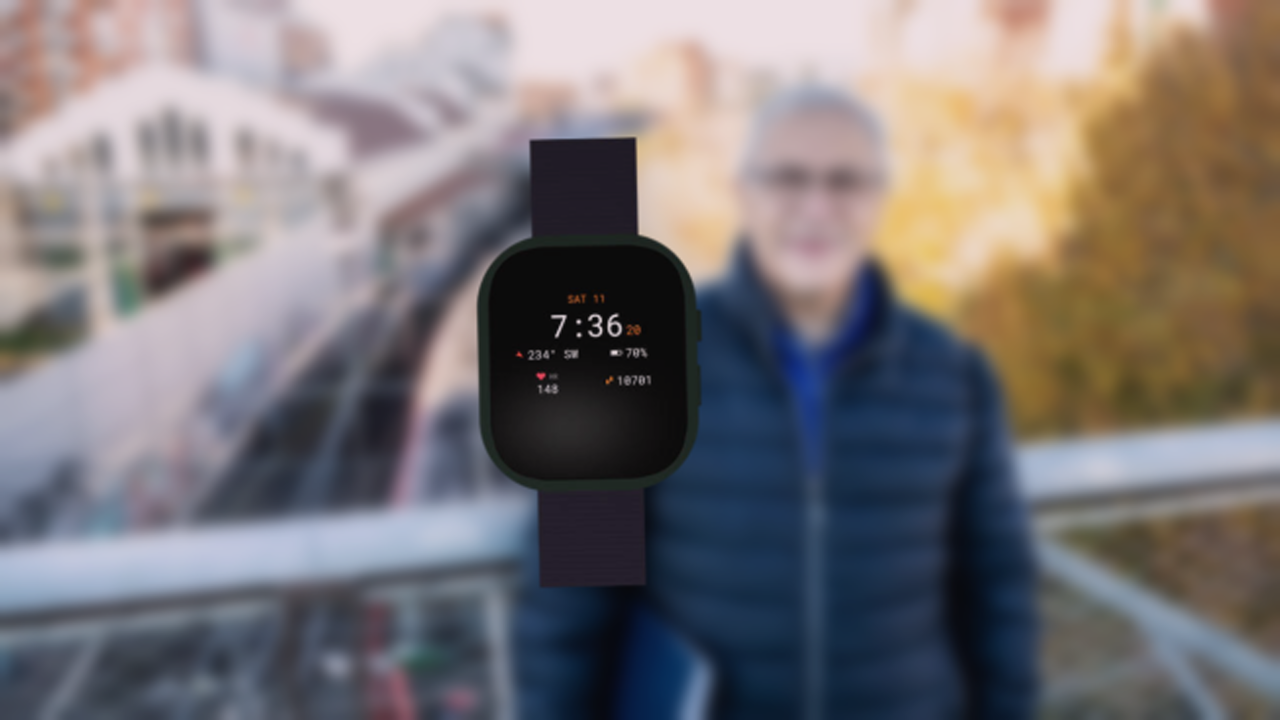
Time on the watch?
7:36
